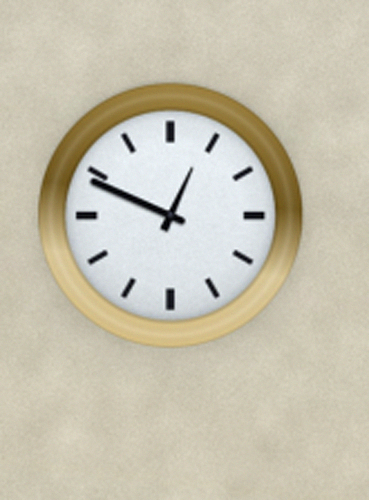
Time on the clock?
12:49
